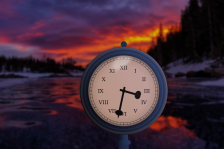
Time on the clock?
3:32
